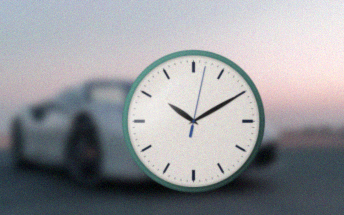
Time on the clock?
10:10:02
